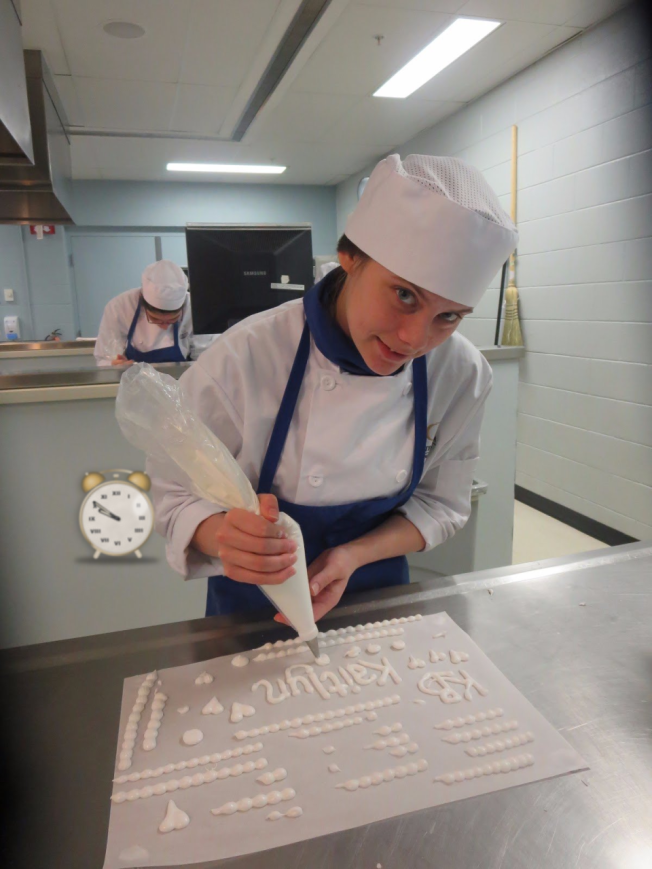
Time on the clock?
9:51
